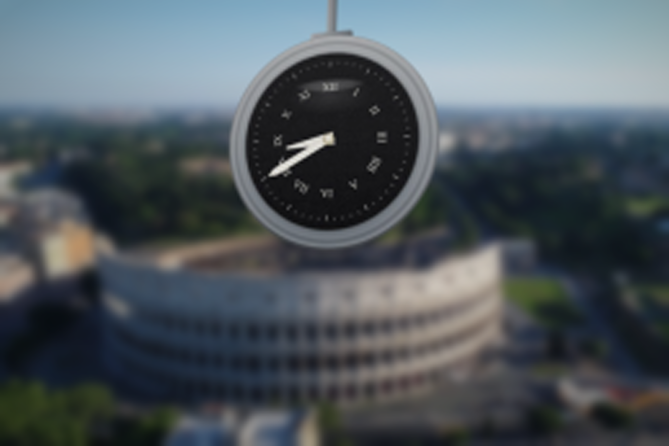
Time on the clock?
8:40
